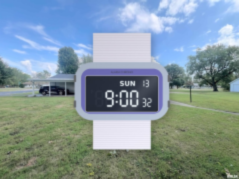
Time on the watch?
9:00
